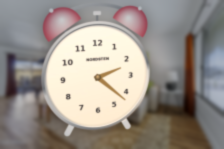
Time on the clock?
2:22
